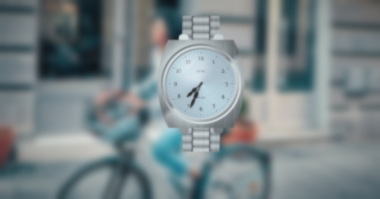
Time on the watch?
7:34
